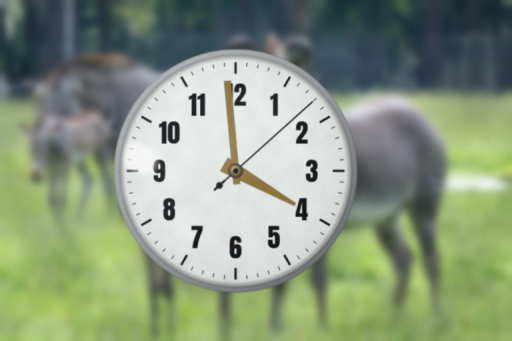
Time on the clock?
3:59:08
